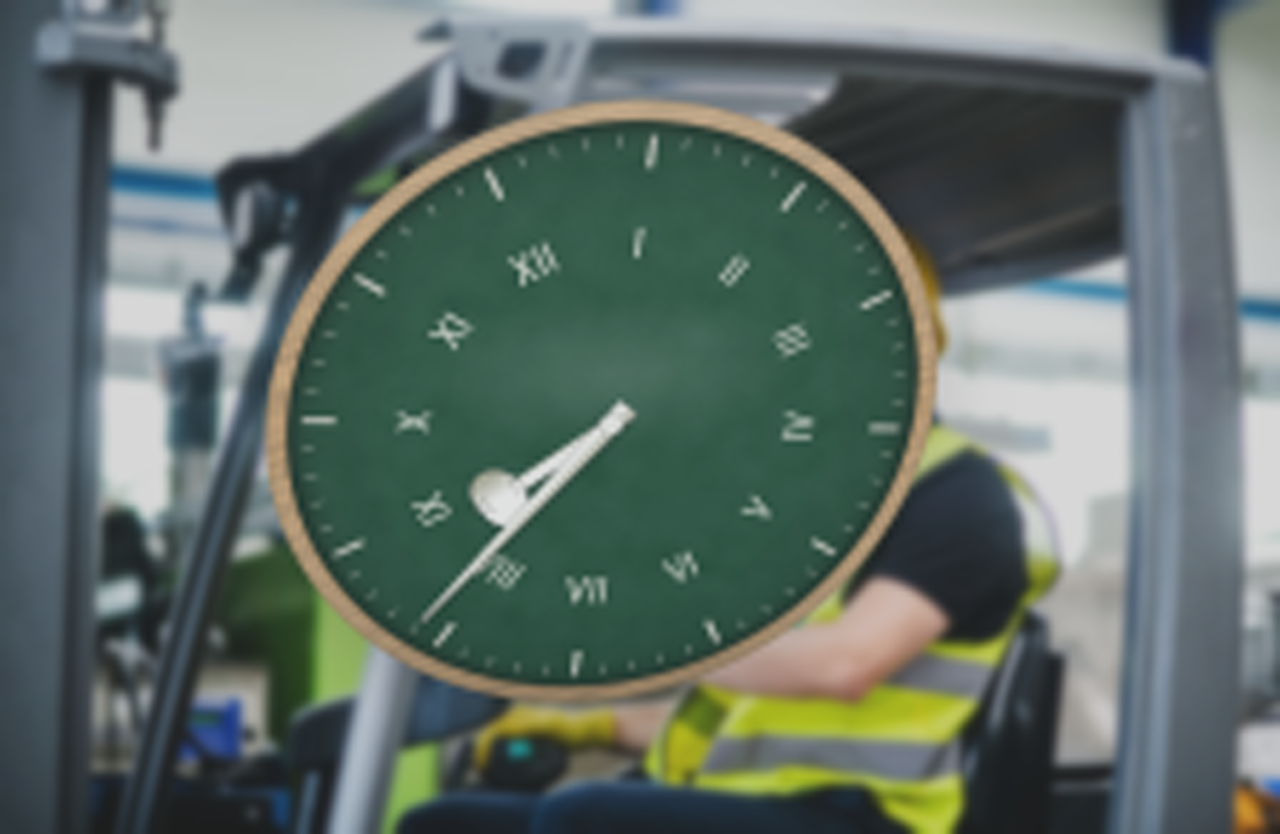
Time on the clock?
8:41
